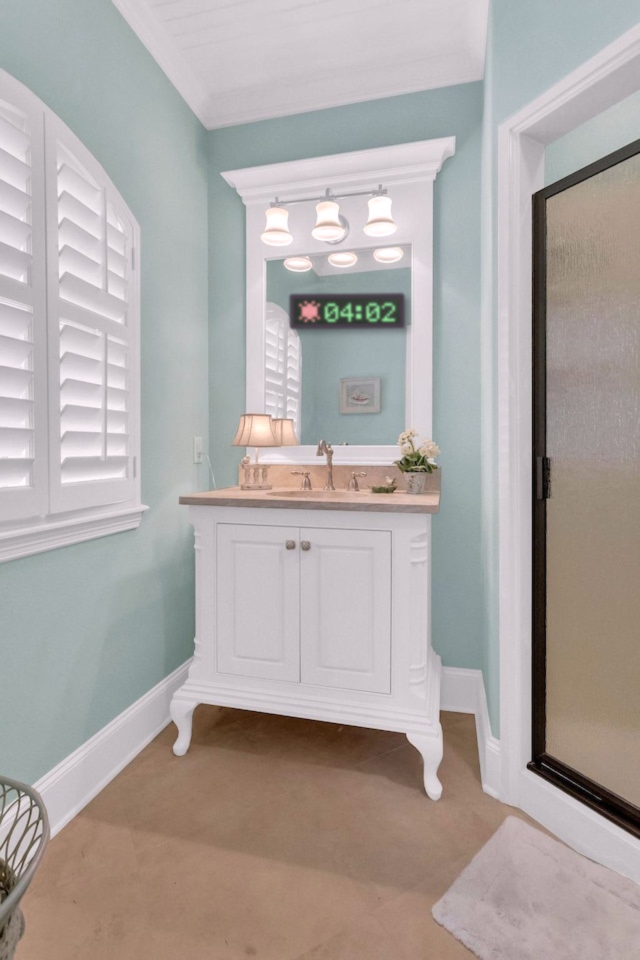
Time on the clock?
4:02
